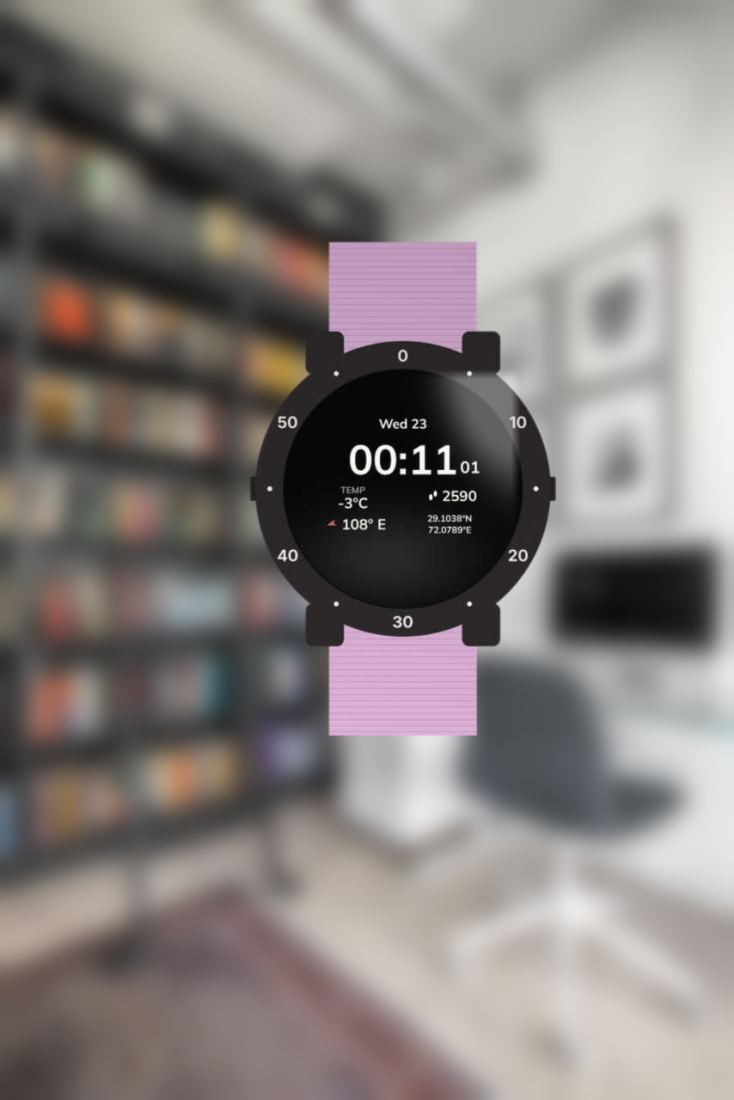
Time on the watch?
0:11:01
